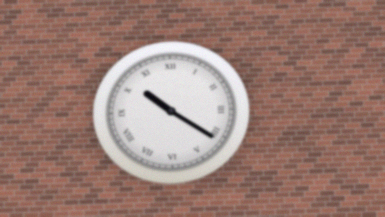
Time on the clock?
10:21
